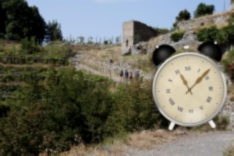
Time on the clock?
11:08
